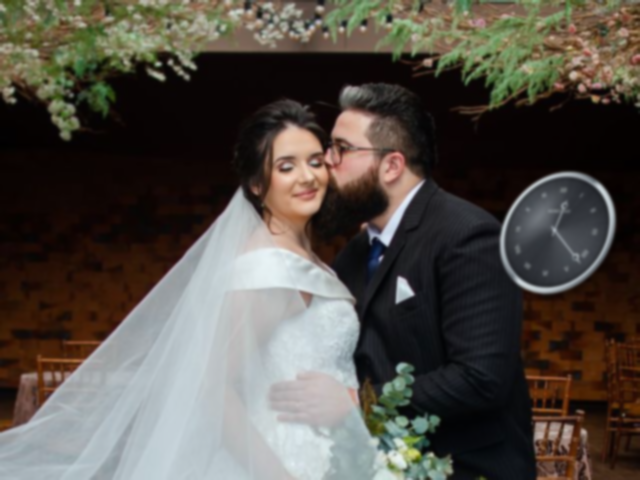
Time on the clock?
12:22
